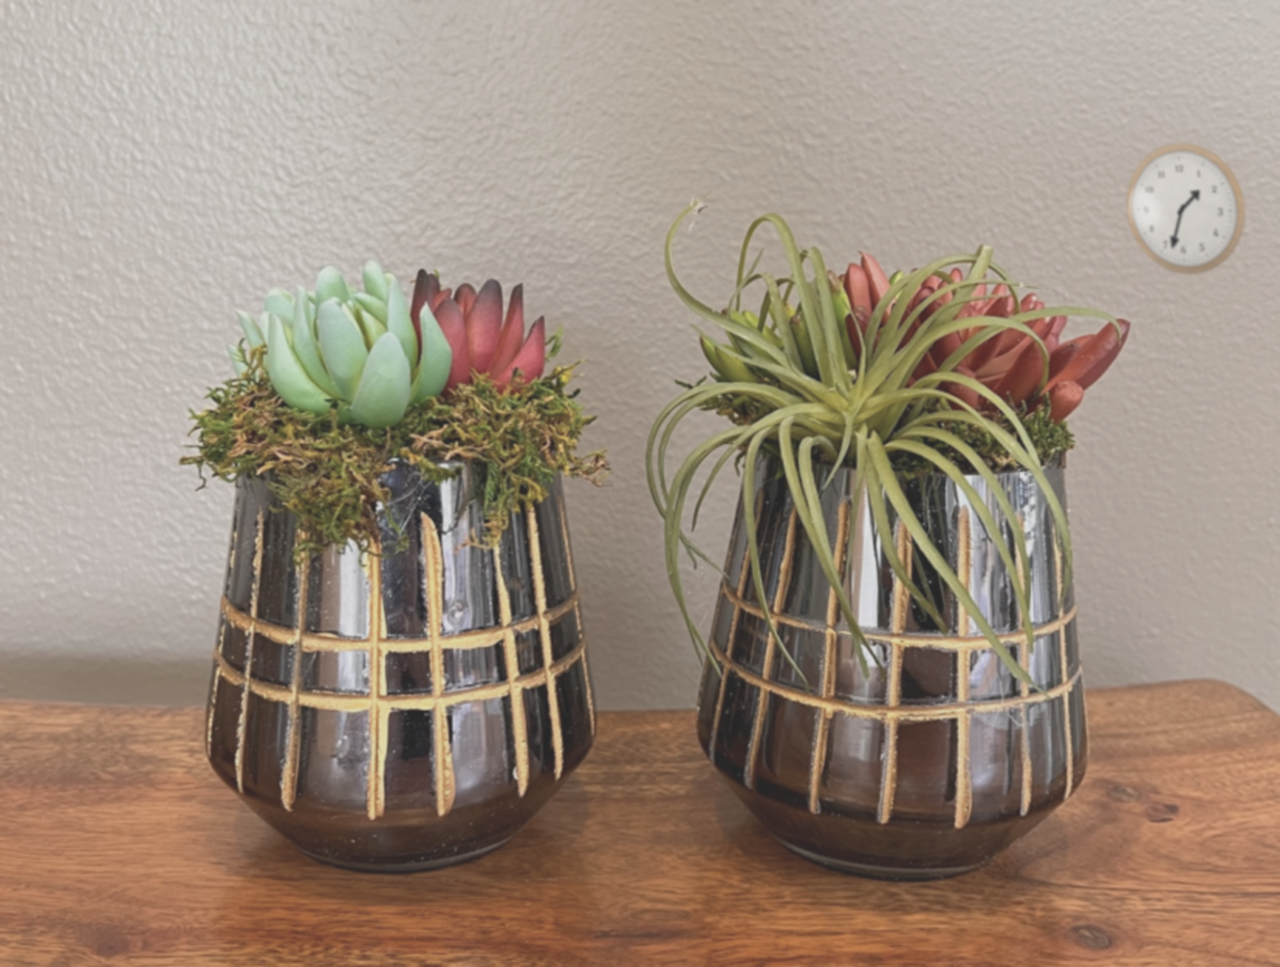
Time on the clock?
1:33
